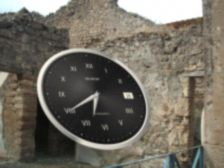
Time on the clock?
6:40
